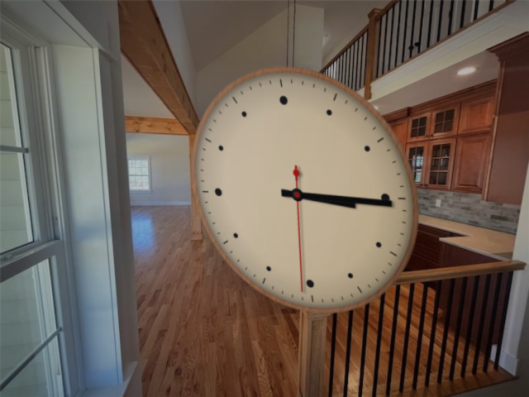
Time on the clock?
3:15:31
